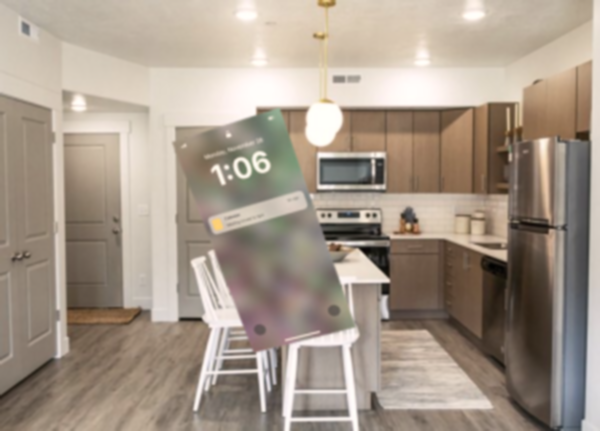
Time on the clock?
1:06
